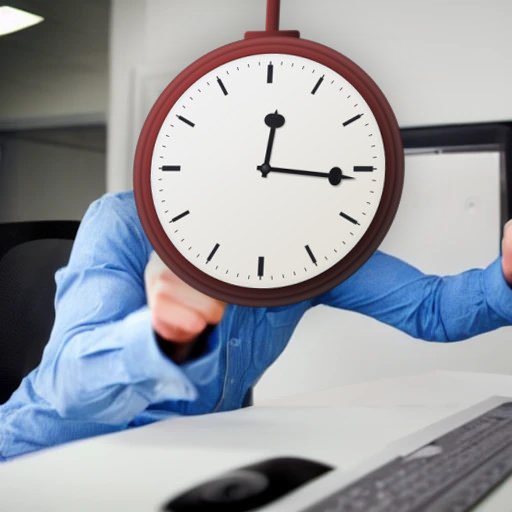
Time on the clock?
12:16
